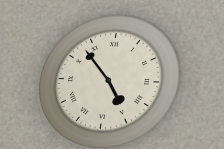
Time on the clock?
4:53
